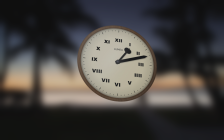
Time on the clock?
1:12
